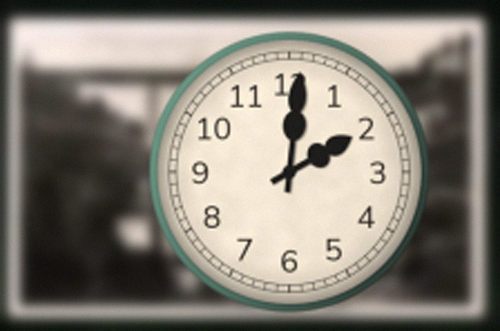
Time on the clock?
2:01
